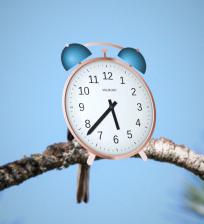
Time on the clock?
5:38
